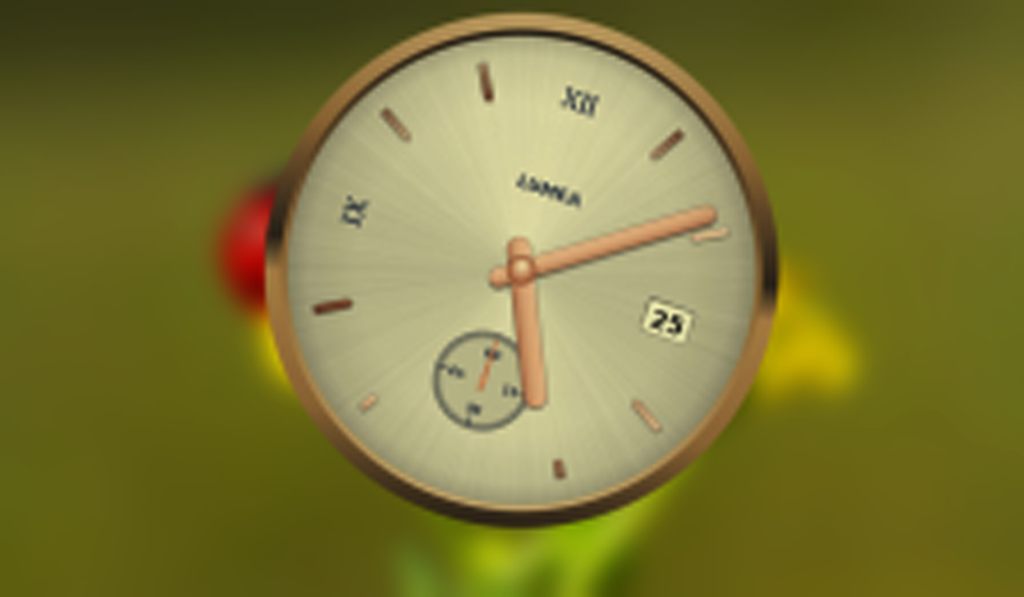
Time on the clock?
5:09
